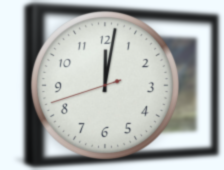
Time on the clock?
12:01:42
